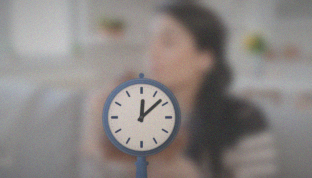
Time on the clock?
12:08
